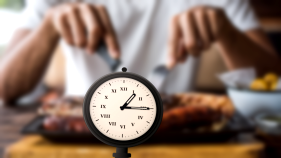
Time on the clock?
1:15
